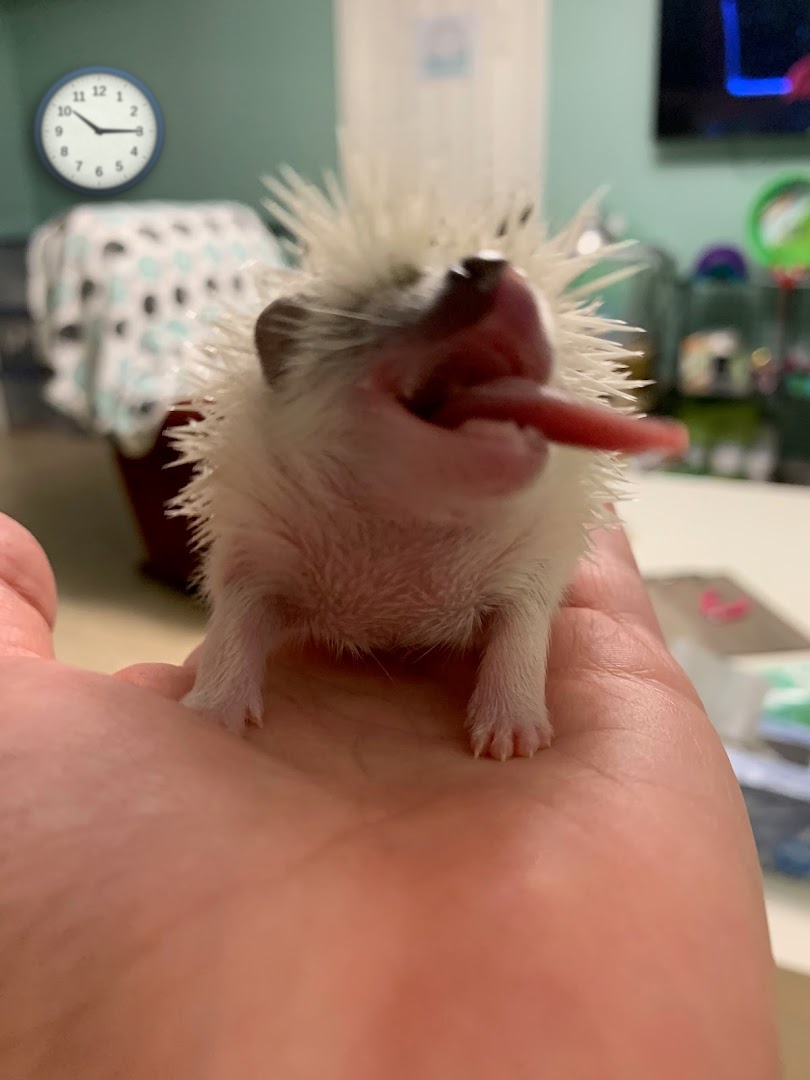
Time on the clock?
10:15
